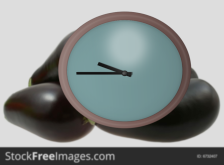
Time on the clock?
9:45
